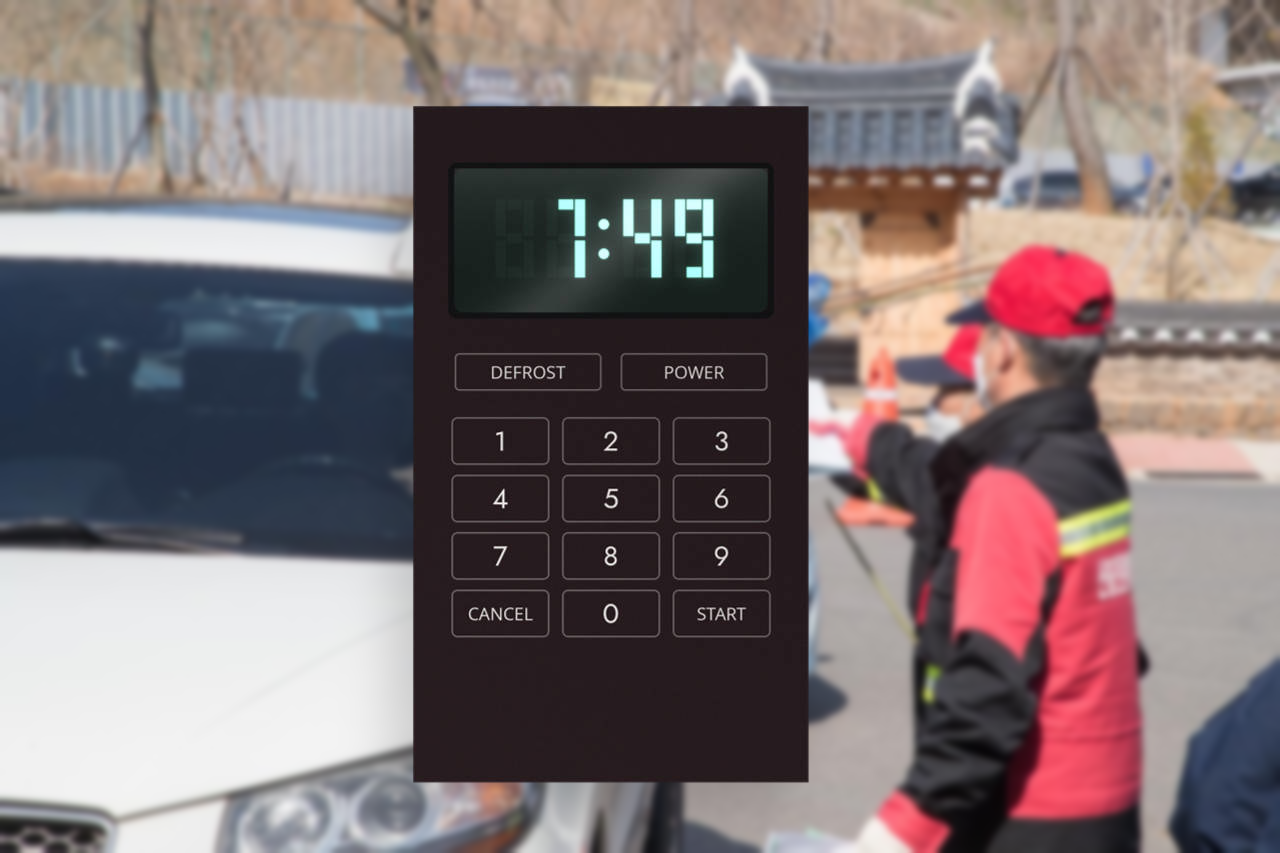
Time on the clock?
7:49
